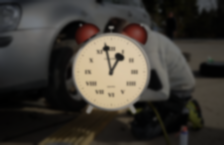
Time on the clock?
12:58
